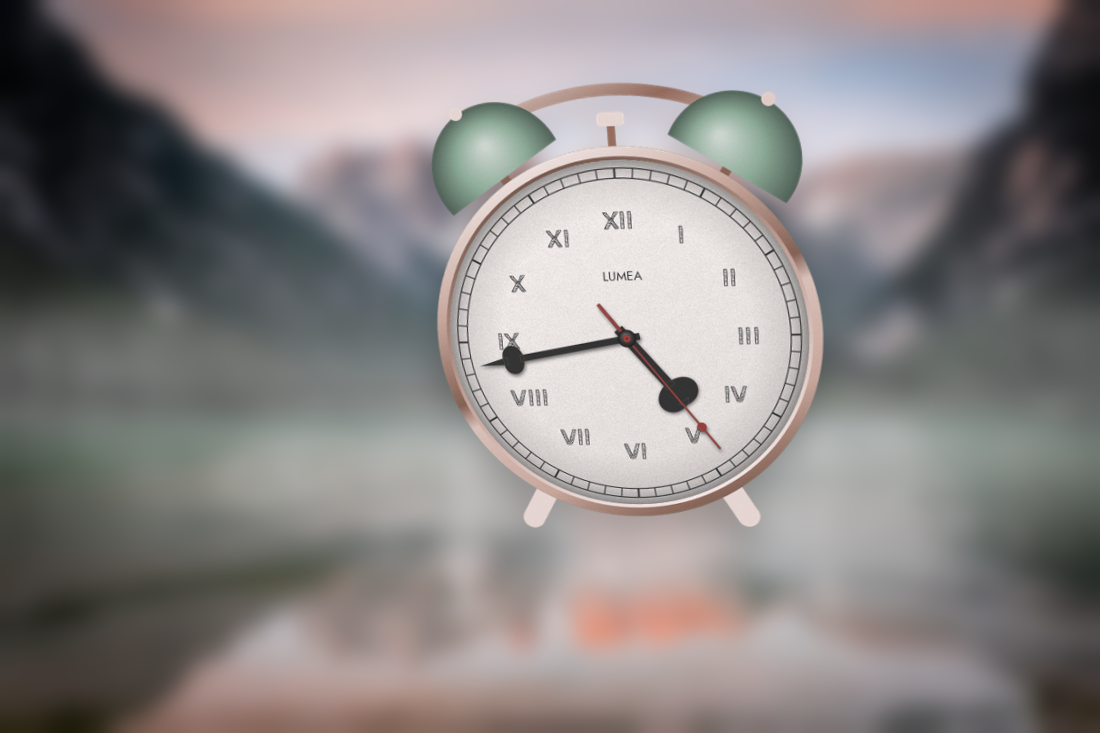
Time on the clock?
4:43:24
